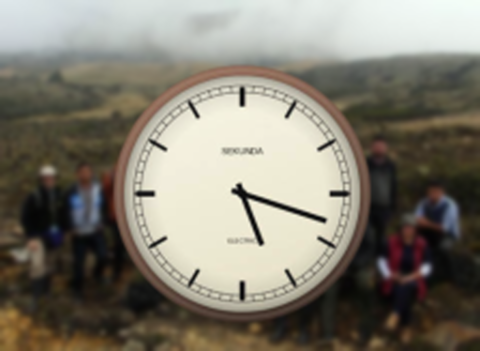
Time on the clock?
5:18
